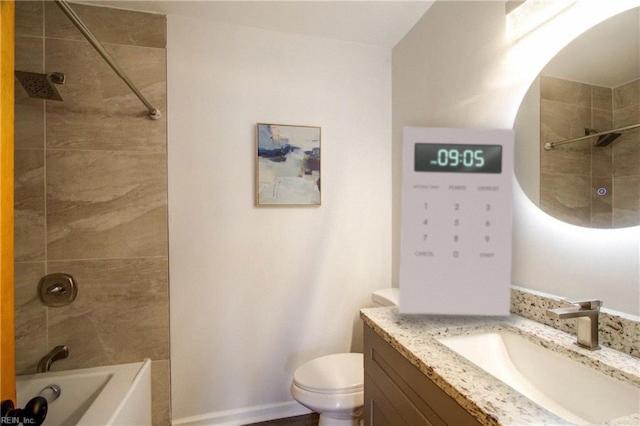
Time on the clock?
9:05
